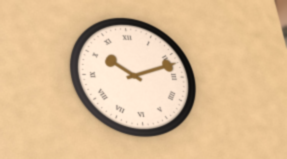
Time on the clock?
10:12
